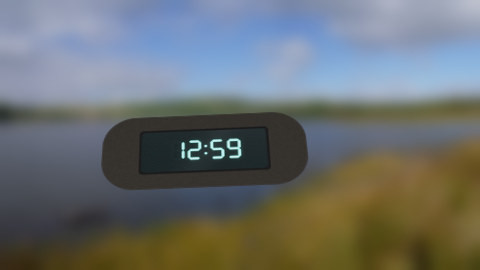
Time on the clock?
12:59
